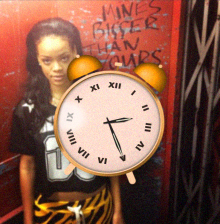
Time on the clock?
2:25
